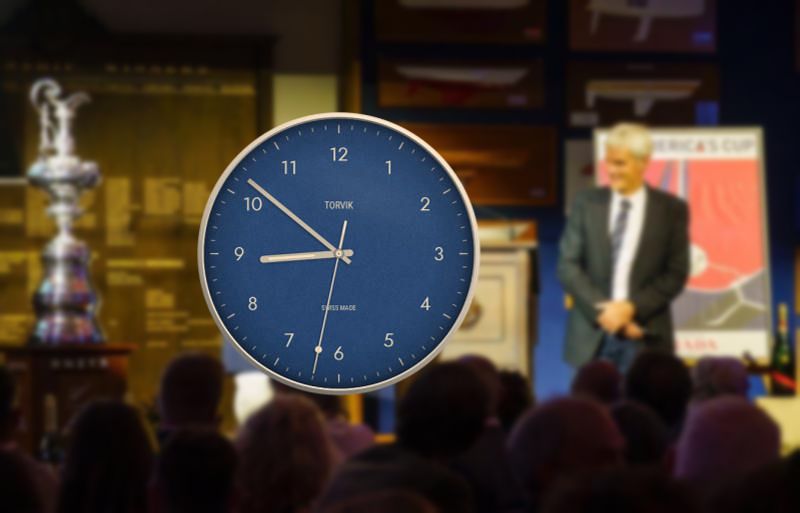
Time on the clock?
8:51:32
